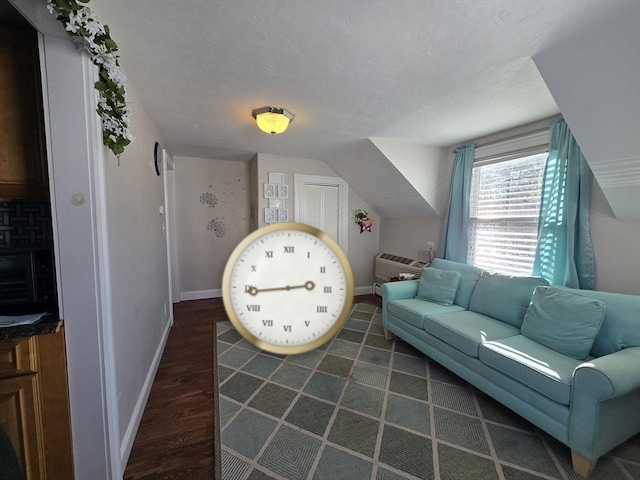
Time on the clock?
2:44
